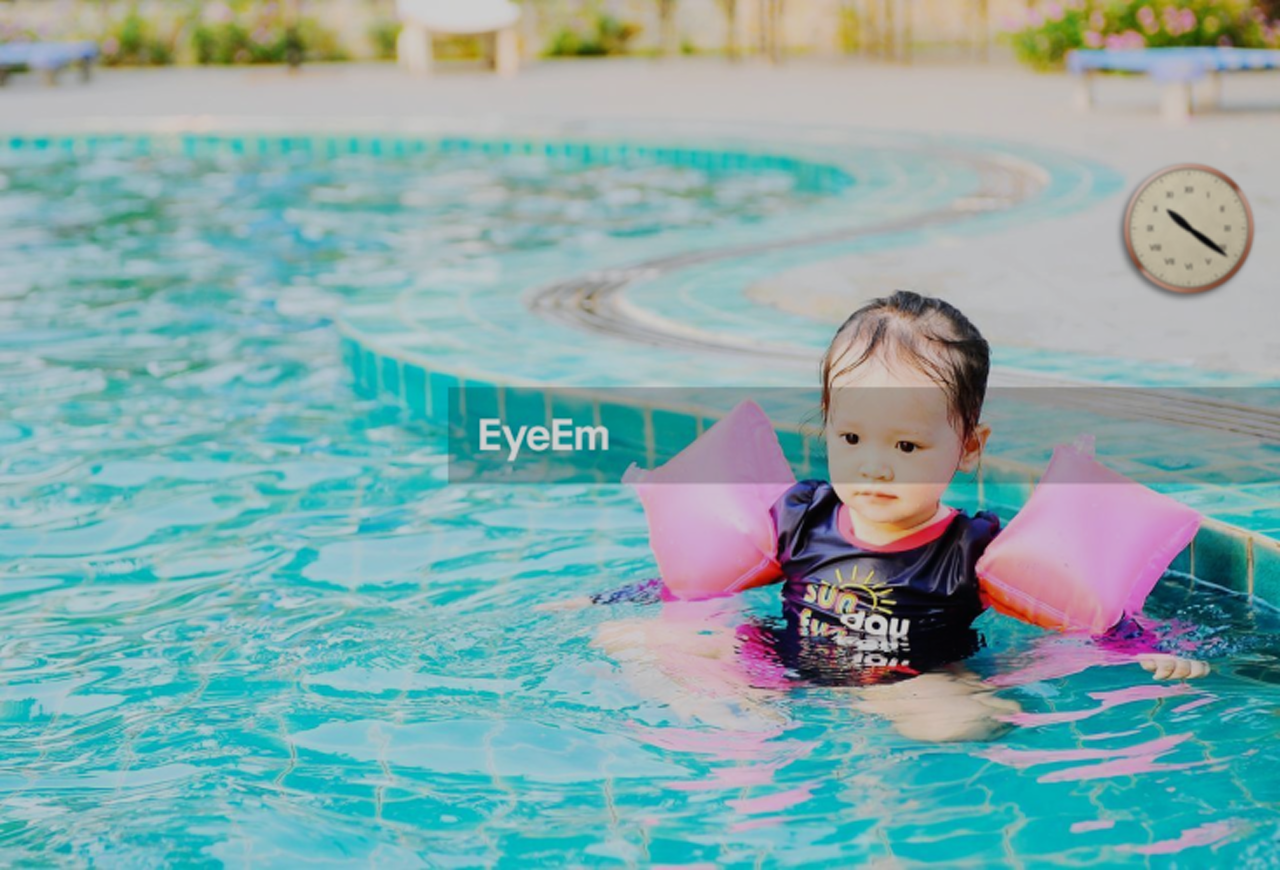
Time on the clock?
10:21
